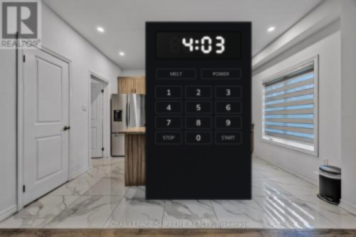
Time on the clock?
4:03
